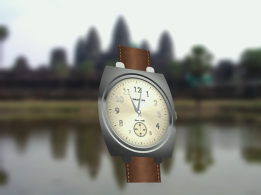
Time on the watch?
11:02
